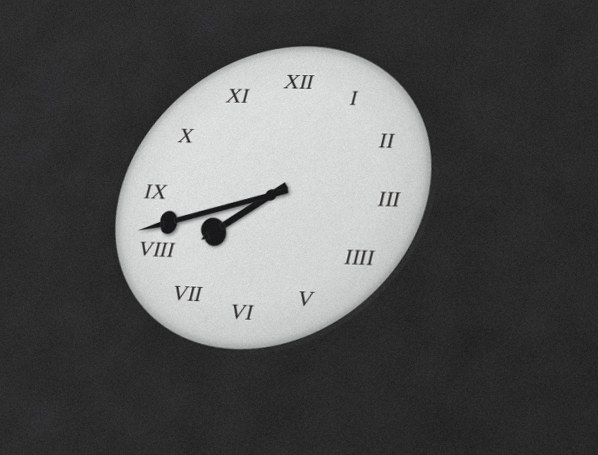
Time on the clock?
7:42
